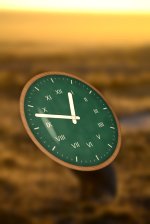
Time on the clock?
12:48
